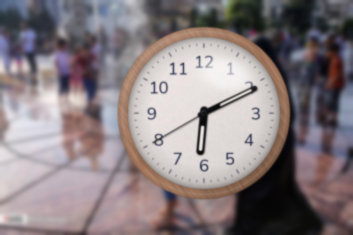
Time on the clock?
6:10:40
